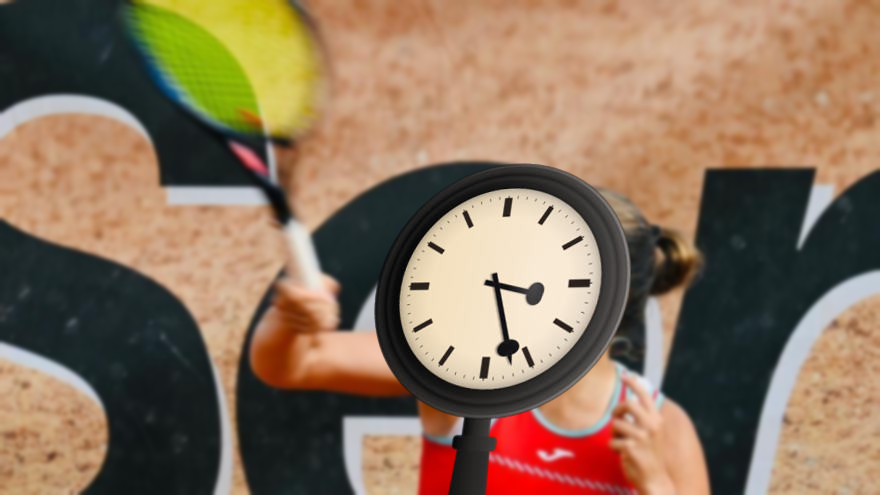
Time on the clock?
3:27
